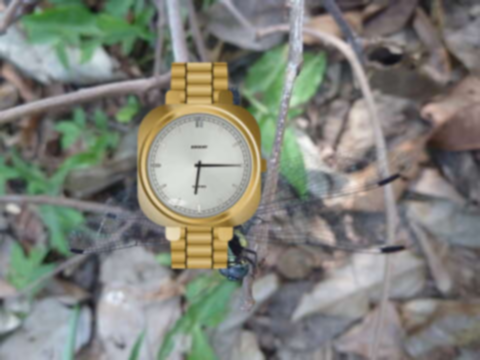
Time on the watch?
6:15
